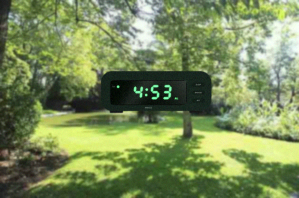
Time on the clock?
4:53
